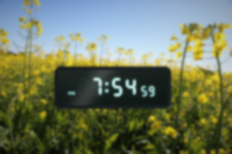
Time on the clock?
7:54
